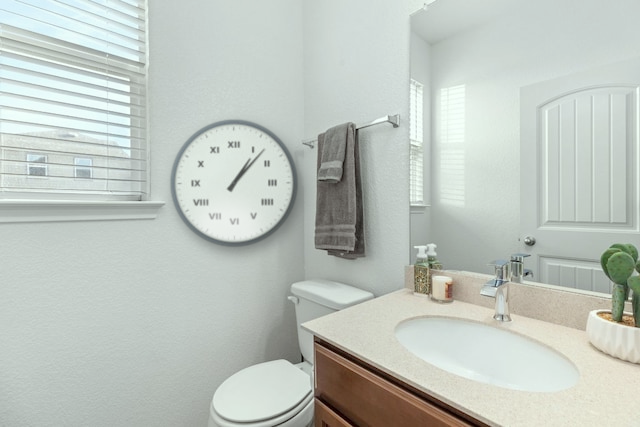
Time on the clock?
1:07
